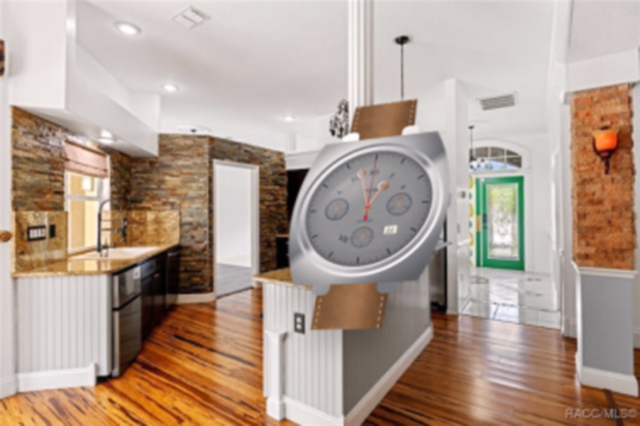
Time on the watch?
12:57
